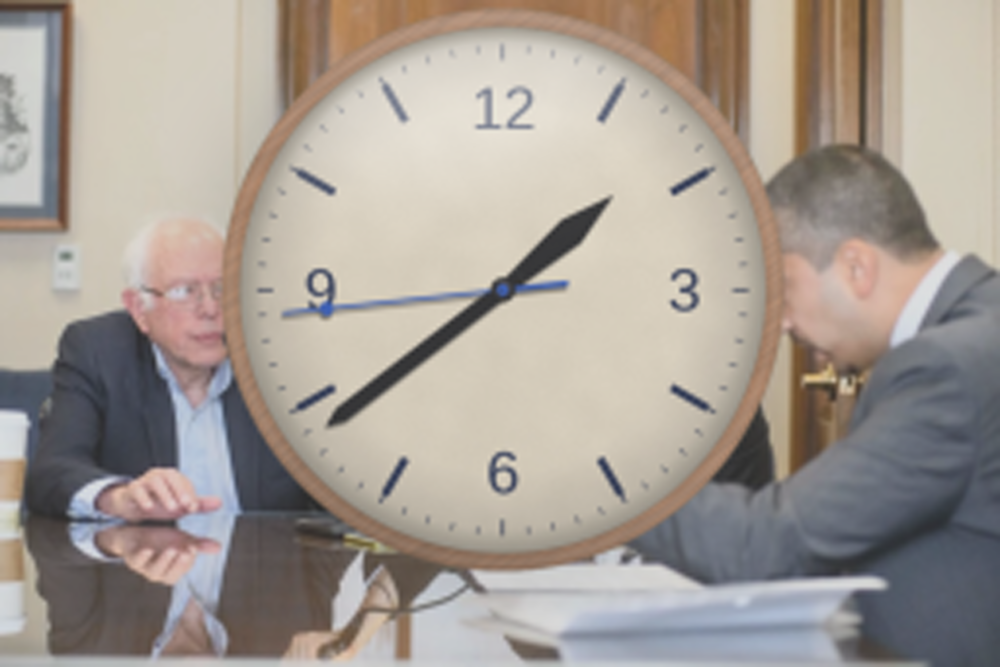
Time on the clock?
1:38:44
